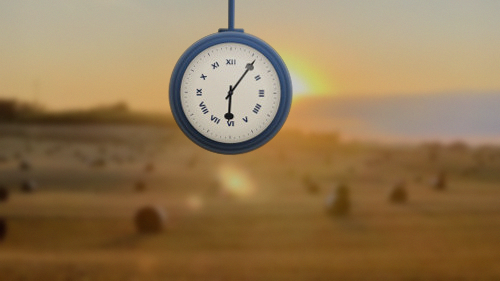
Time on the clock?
6:06
